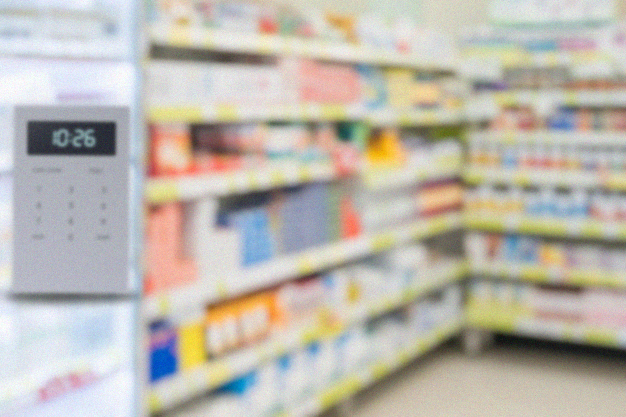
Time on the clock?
10:26
